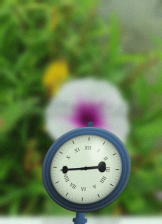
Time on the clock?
2:44
